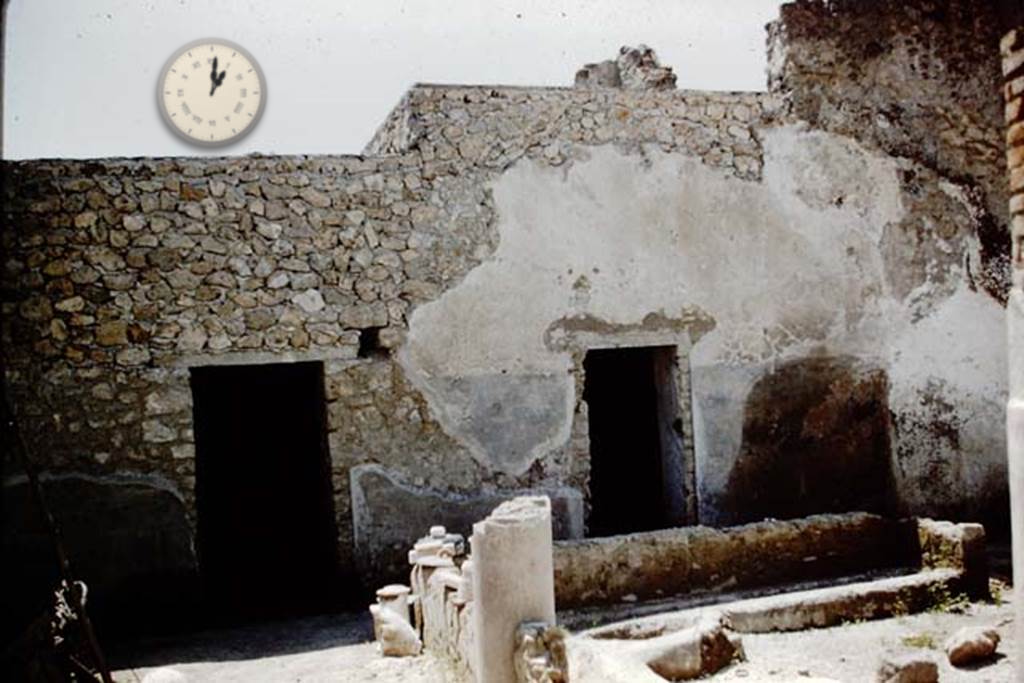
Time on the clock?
1:01
